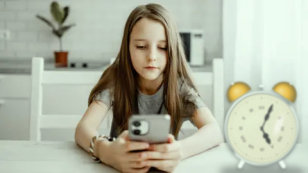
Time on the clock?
5:04
